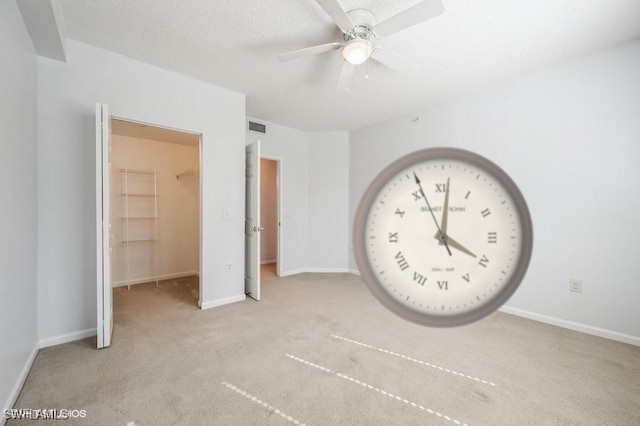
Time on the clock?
4:00:56
